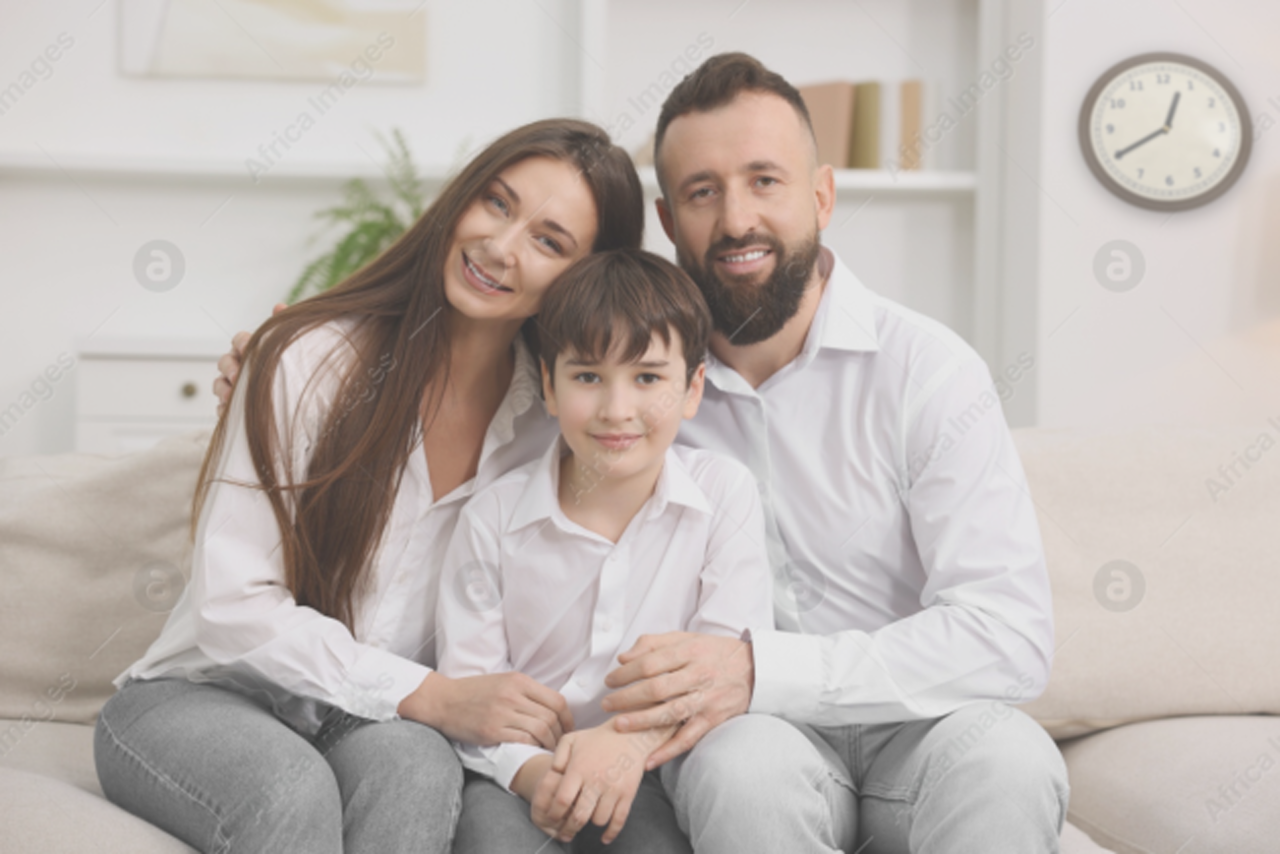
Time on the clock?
12:40
